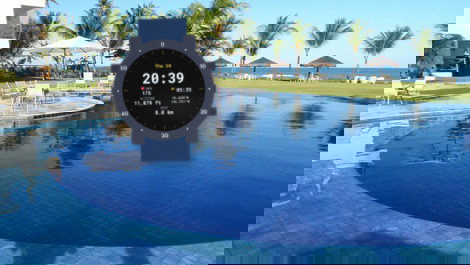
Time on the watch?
20:39
